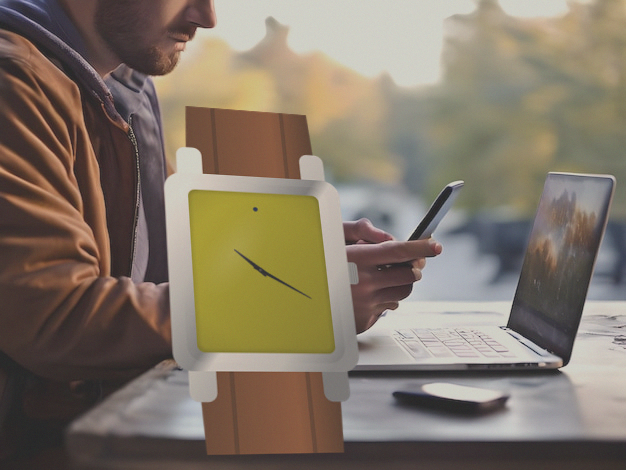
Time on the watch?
10:20
